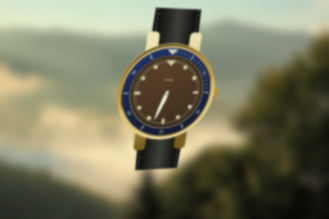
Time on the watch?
6:33
